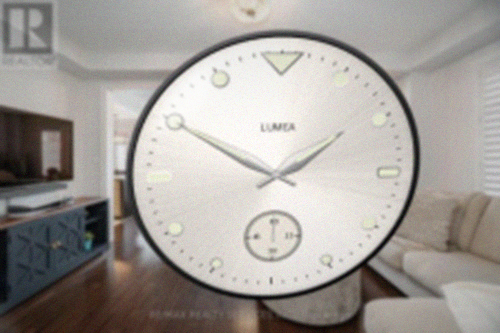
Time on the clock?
1:50
